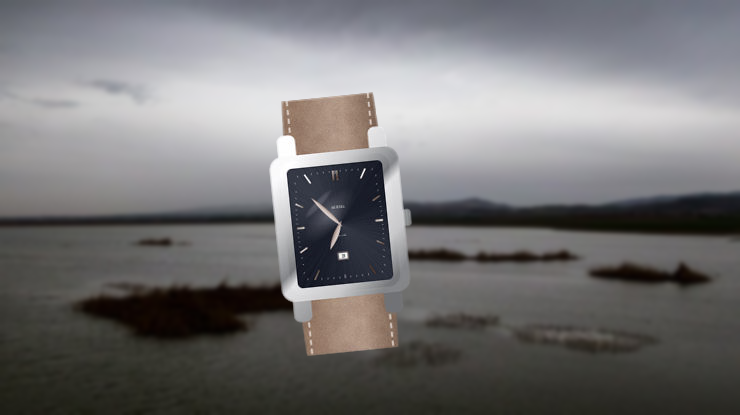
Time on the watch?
6:53
